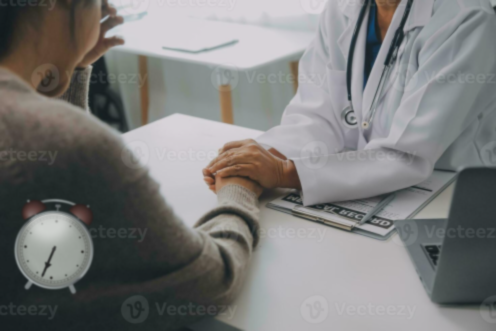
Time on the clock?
6:33
